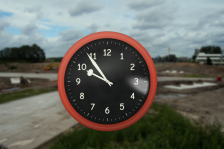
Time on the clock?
9:54
